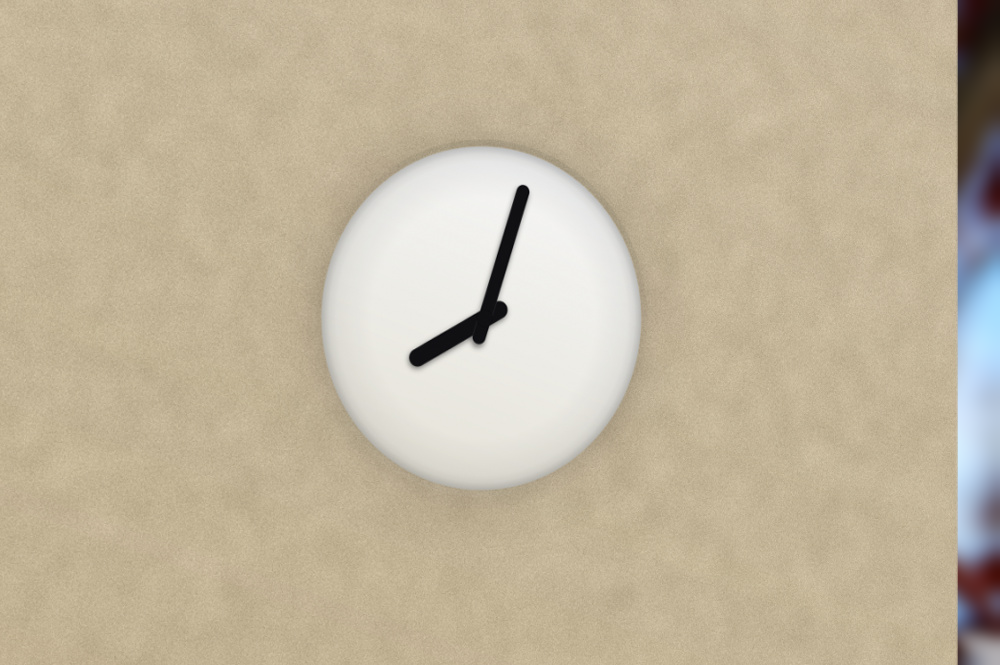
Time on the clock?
8:03
